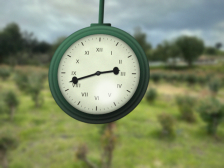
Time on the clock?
2:42
